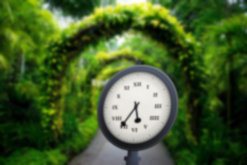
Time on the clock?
5:36
